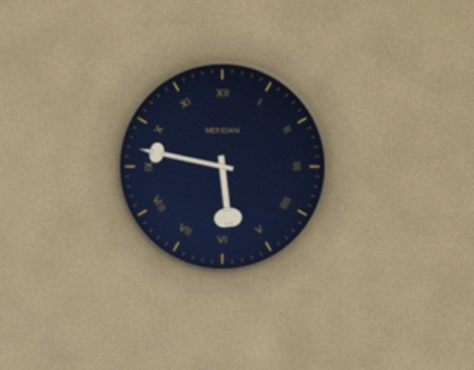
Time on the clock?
5:47
